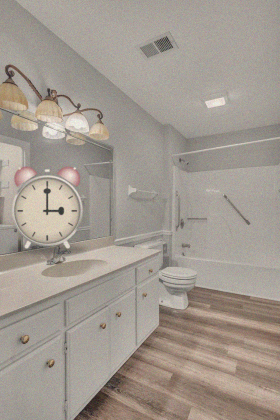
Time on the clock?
3:00
